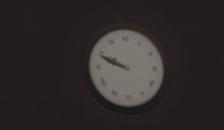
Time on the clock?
9:49
